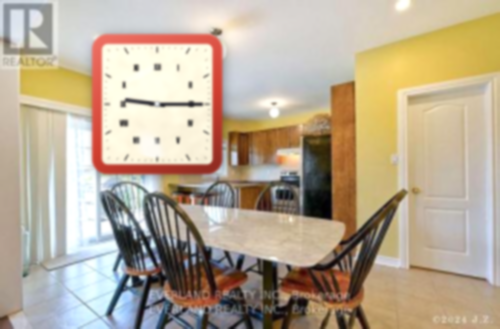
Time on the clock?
9:15
